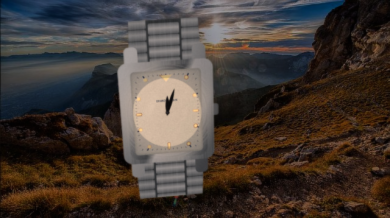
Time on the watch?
12:03
